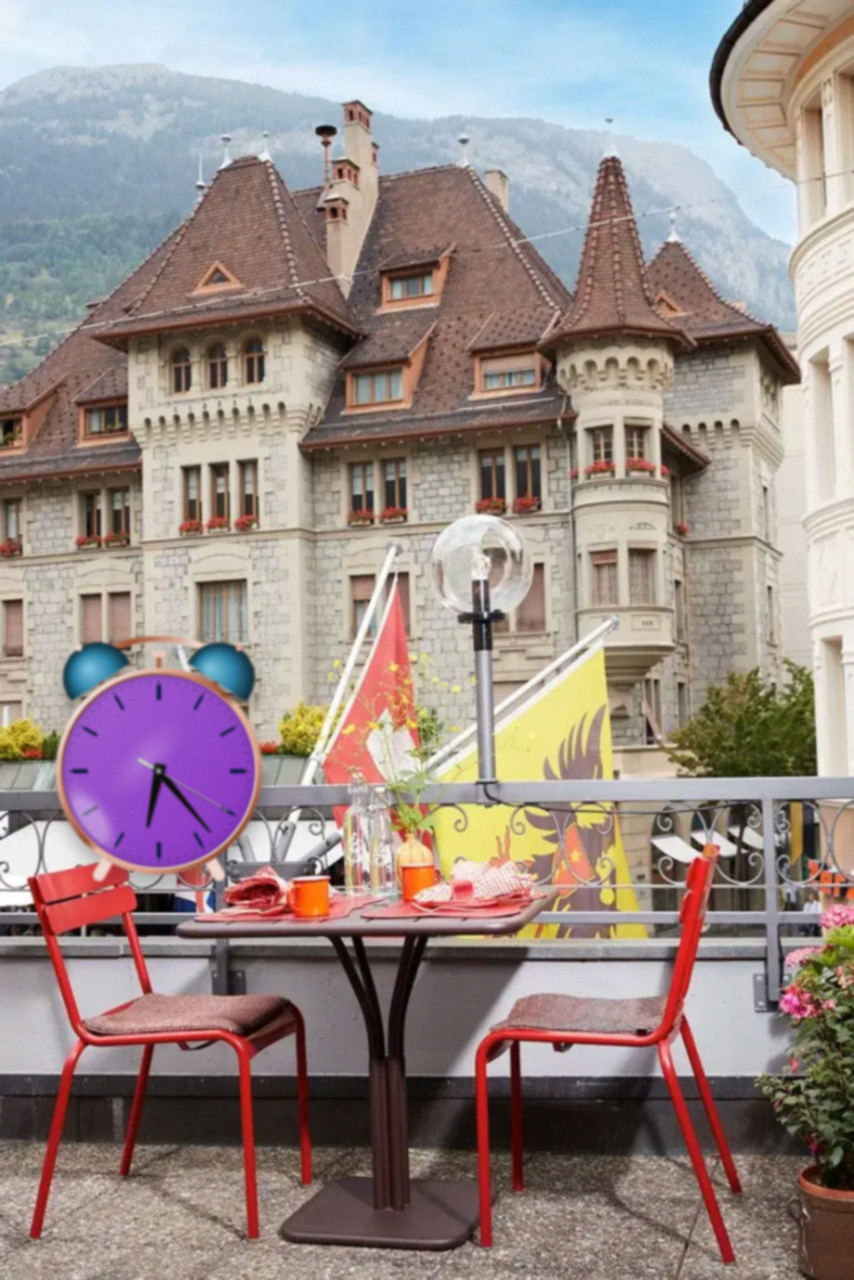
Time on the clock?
6:23:20
